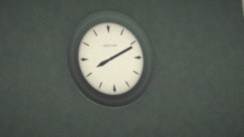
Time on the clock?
8:11
